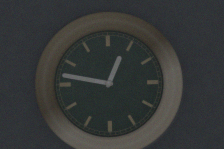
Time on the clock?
12:47
